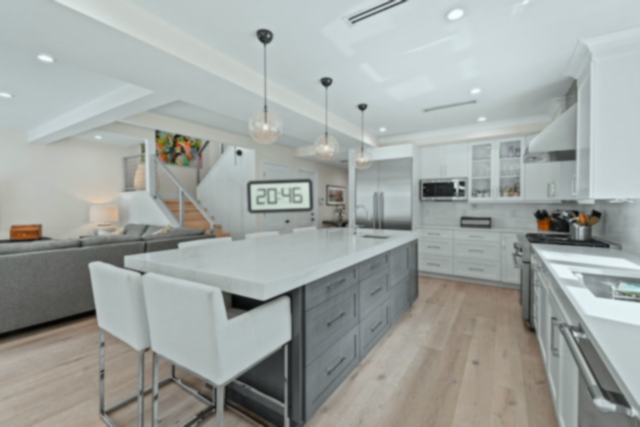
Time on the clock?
20:46
